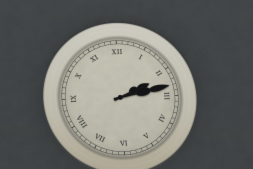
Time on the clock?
2:13
